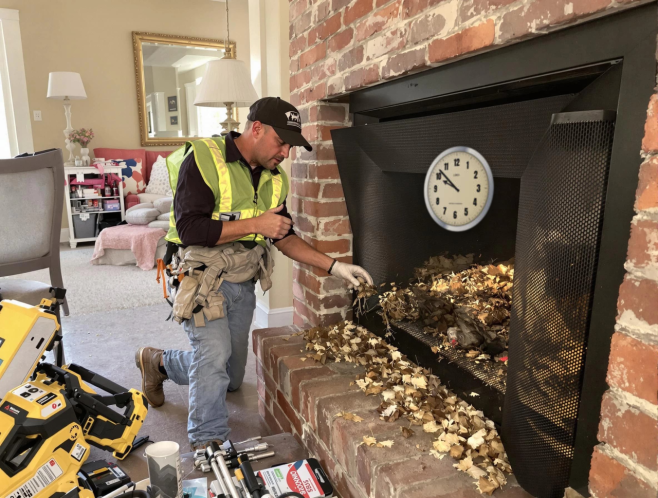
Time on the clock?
9:52
